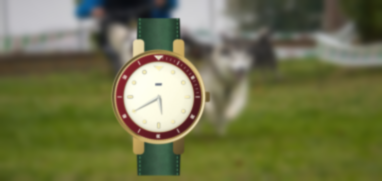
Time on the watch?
5:40
